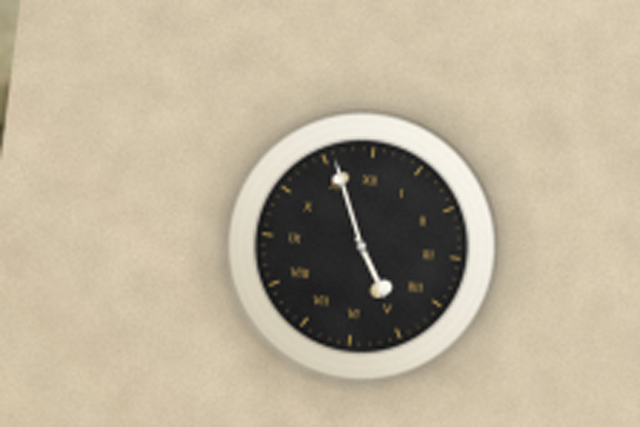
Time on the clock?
4:56
